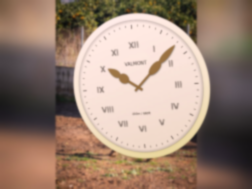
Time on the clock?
10:08
